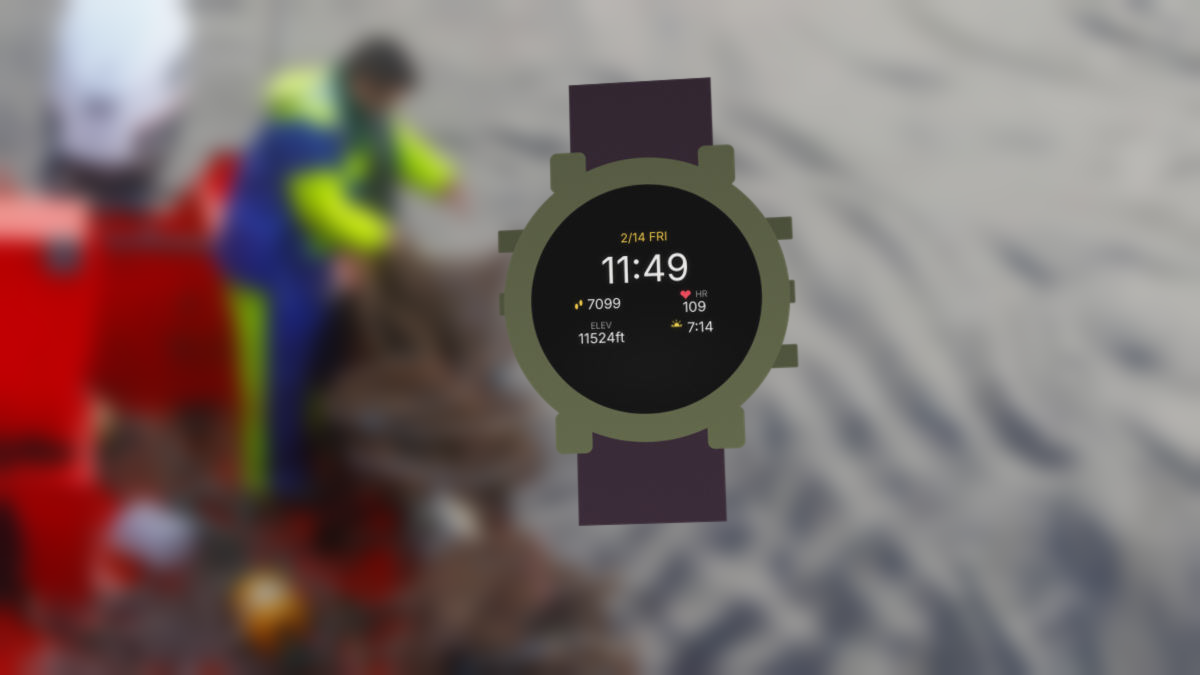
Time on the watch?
11:49
